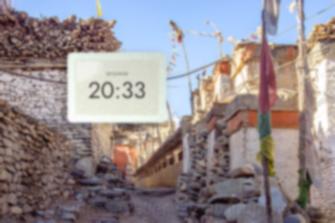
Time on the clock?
20:33
